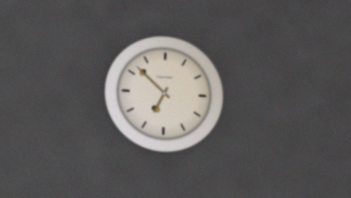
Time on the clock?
6:52
